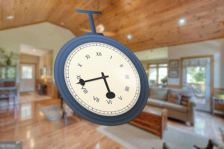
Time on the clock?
5:43
